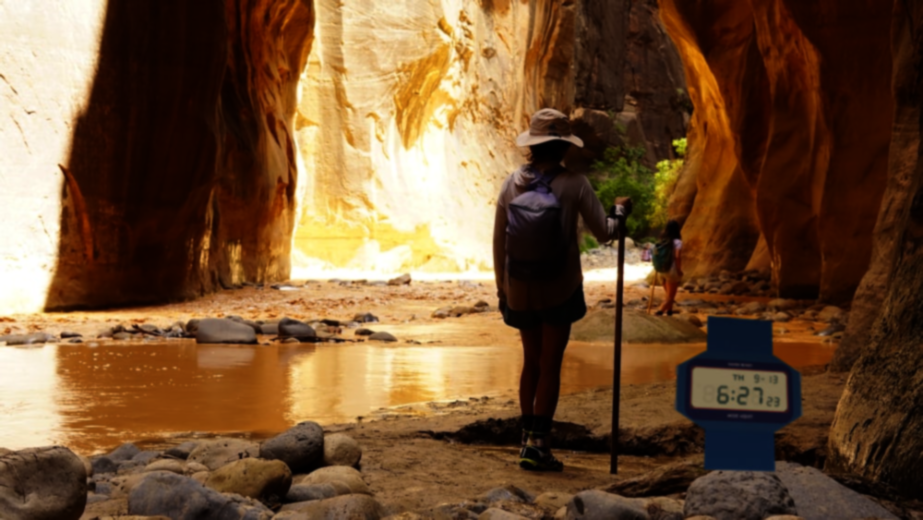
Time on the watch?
6:27
